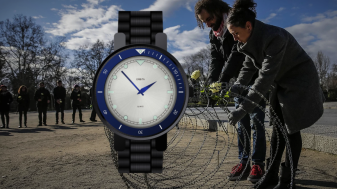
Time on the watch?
1:53
